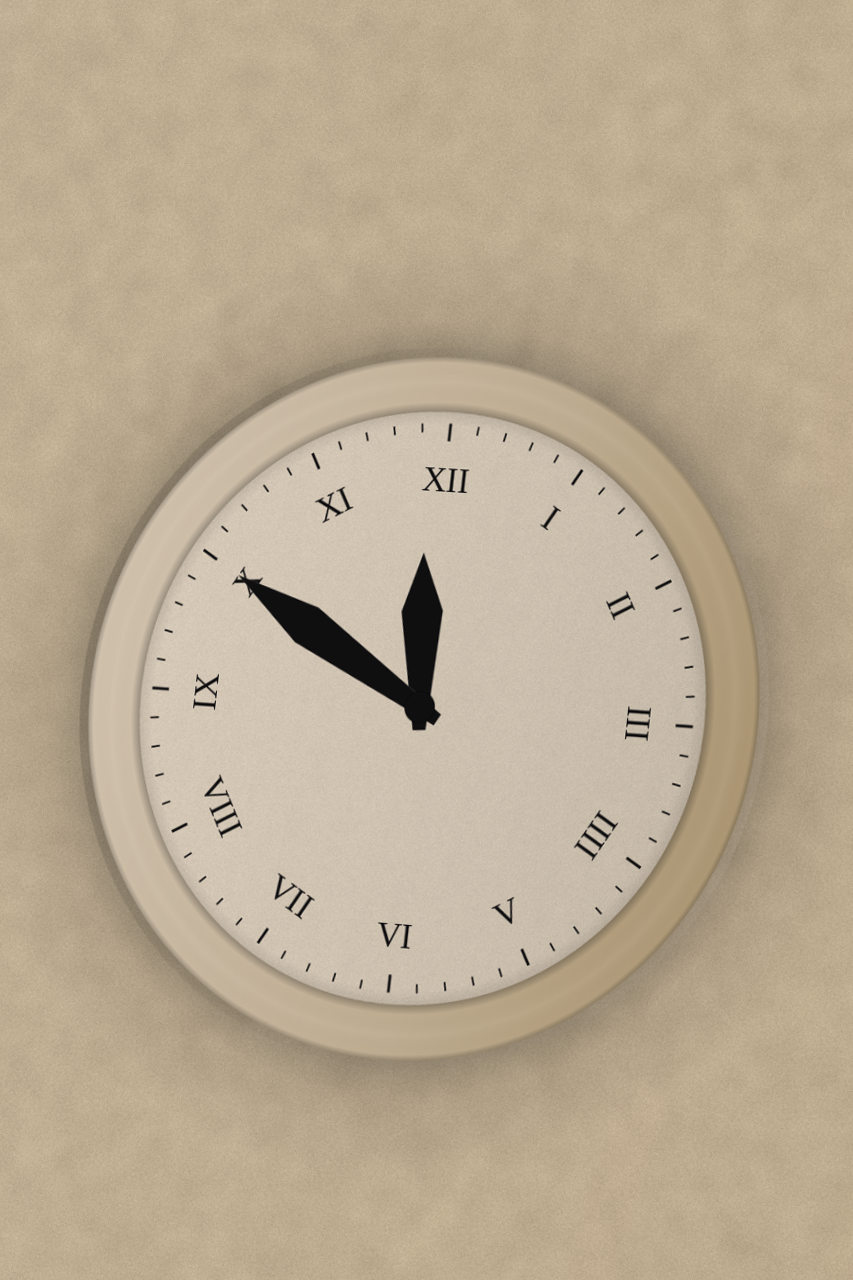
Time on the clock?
11:50
